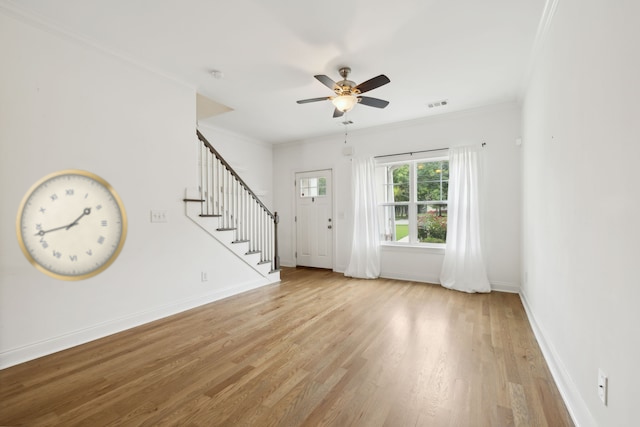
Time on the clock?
1:43
